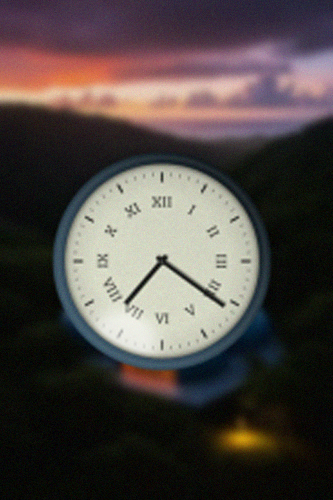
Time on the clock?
7:21
